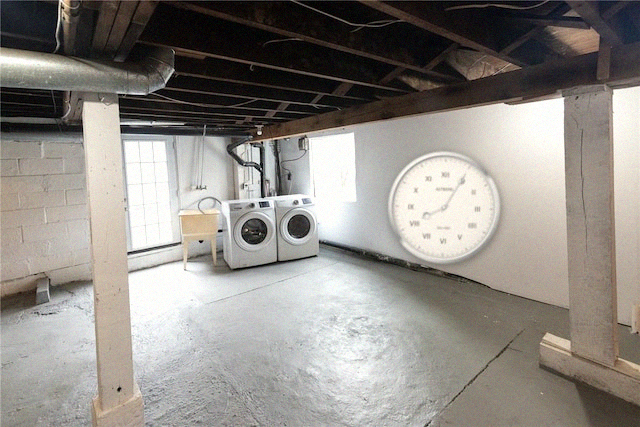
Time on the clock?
8:05
